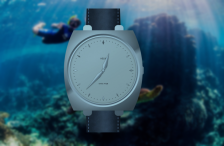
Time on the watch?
12:37
